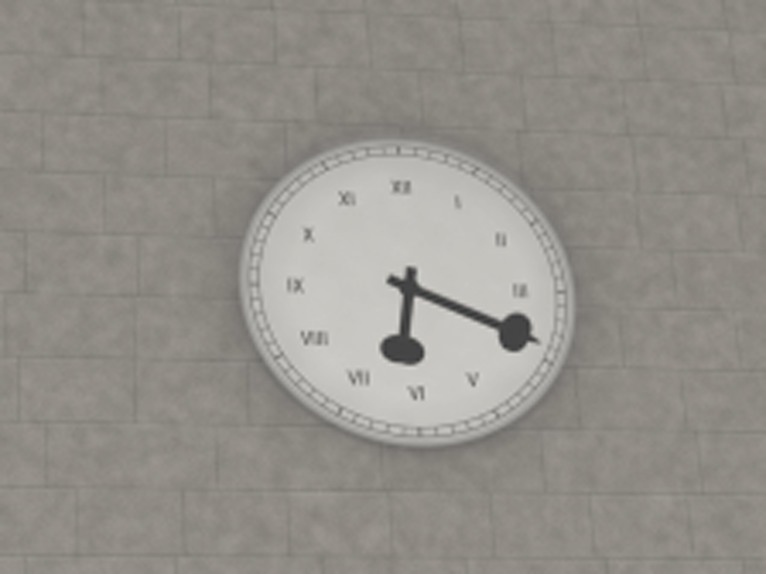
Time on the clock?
6:19
